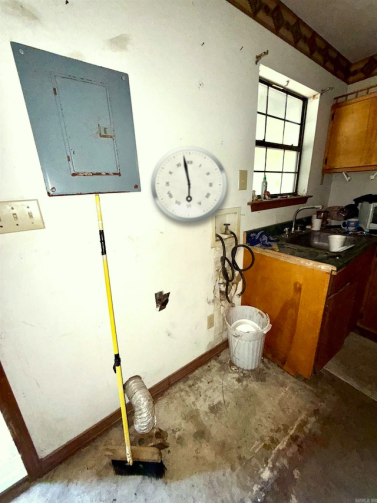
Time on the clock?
5:58
